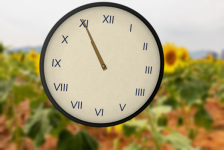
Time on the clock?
10:55
